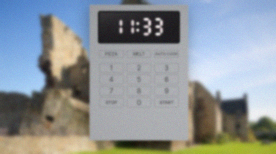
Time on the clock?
11:33
